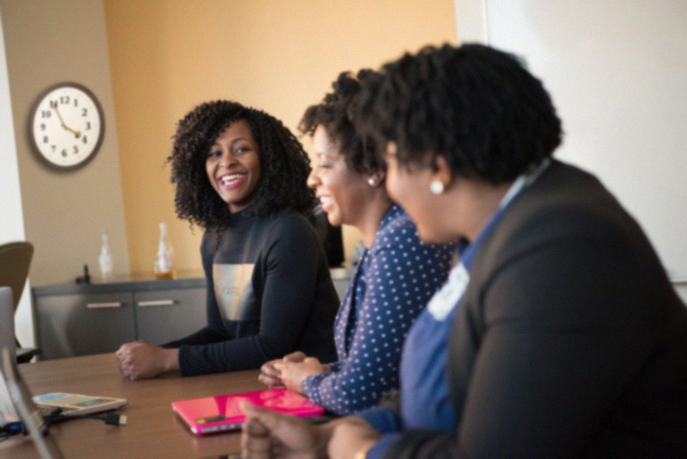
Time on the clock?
3:55
